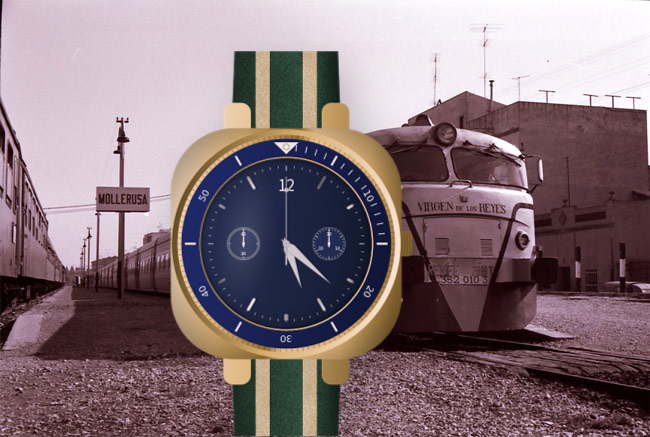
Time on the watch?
5:22
